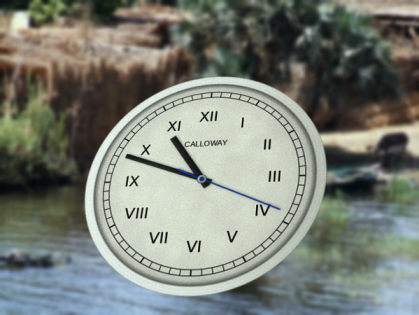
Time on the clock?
10:48:19
